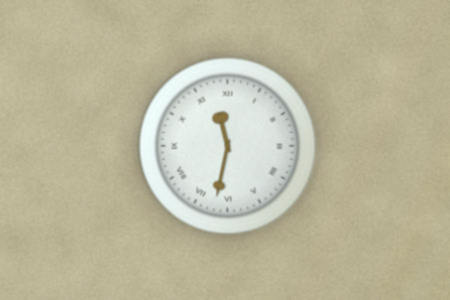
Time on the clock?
11:32
